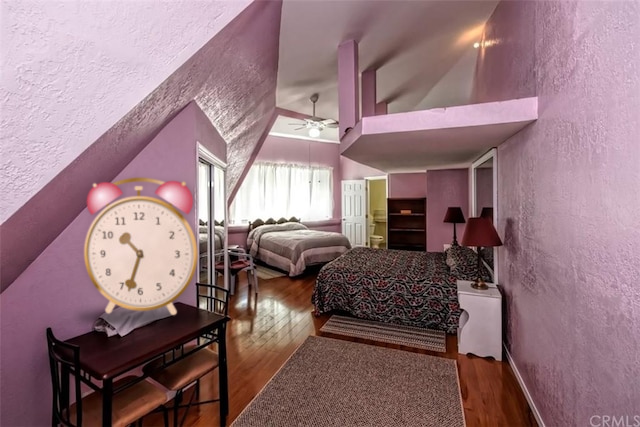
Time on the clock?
10:33
